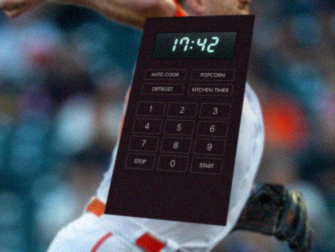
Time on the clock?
17:42
